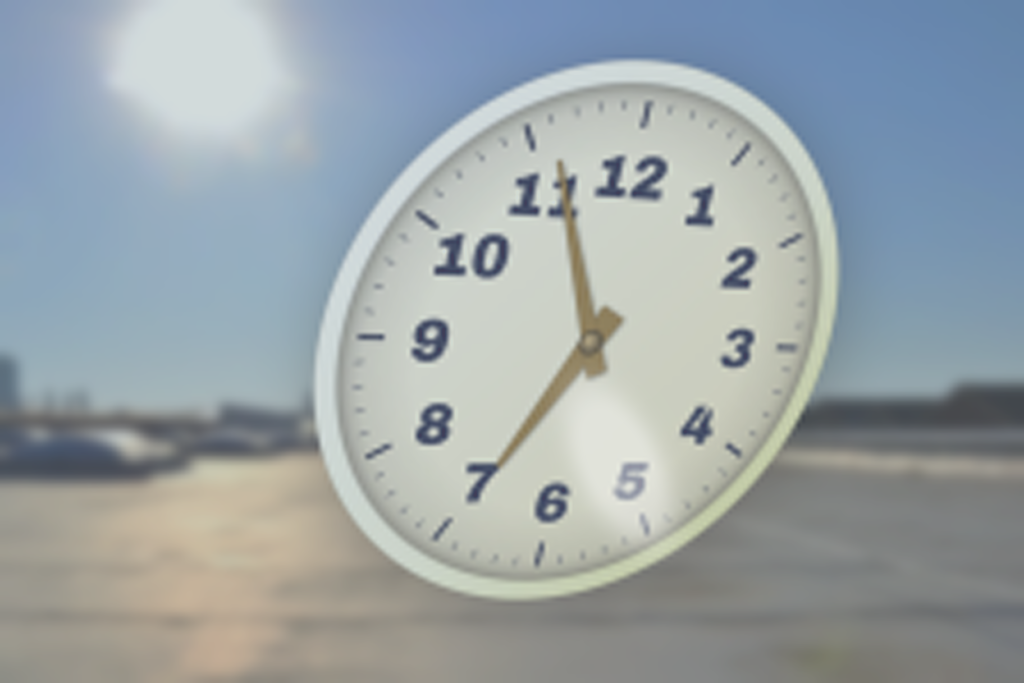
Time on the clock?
6:56
